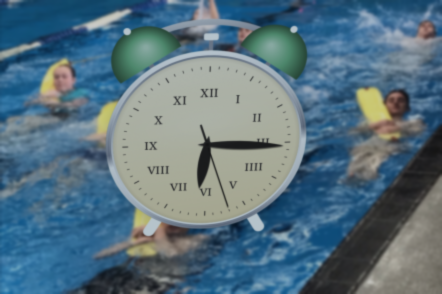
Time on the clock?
6:15:27
